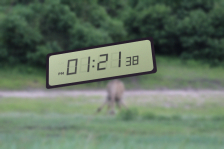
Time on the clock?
1:21:38
